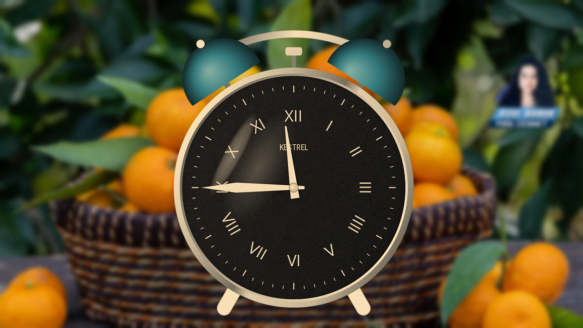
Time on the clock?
11:45
